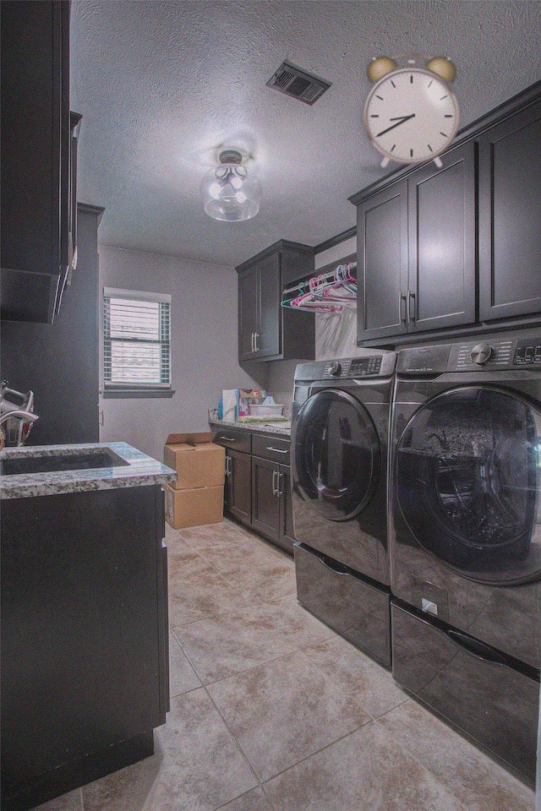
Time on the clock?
8:40
